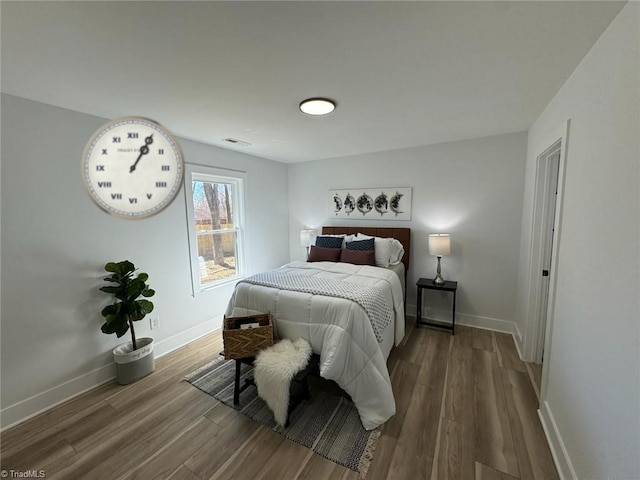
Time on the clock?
1:05
